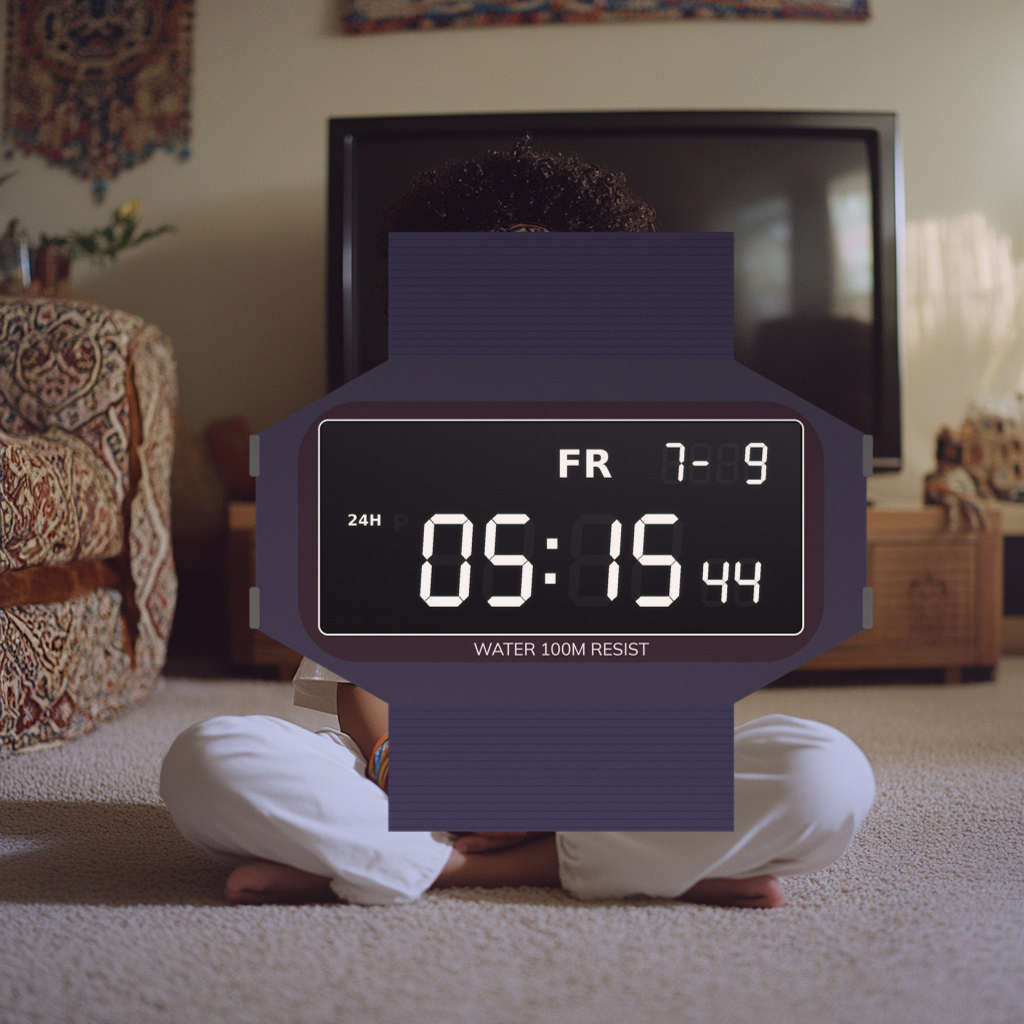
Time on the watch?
5:15:44
